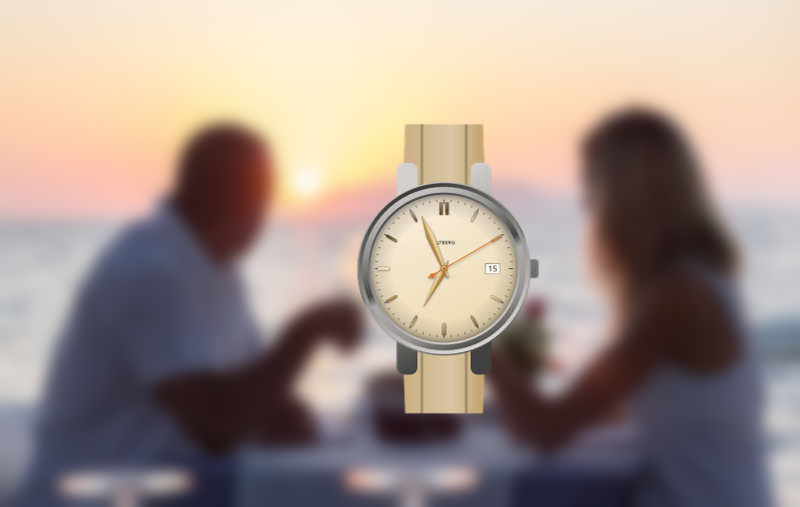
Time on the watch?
6:56:10
